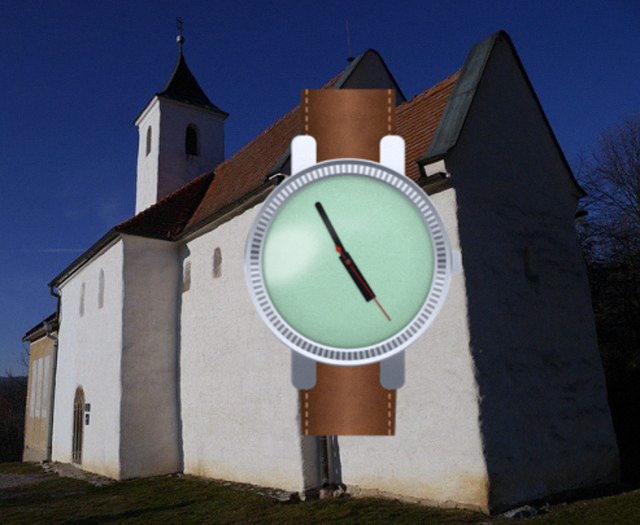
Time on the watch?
4:55:24
